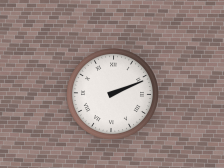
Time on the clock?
2:11
